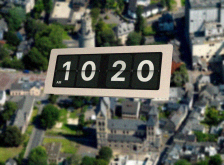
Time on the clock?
10:20
